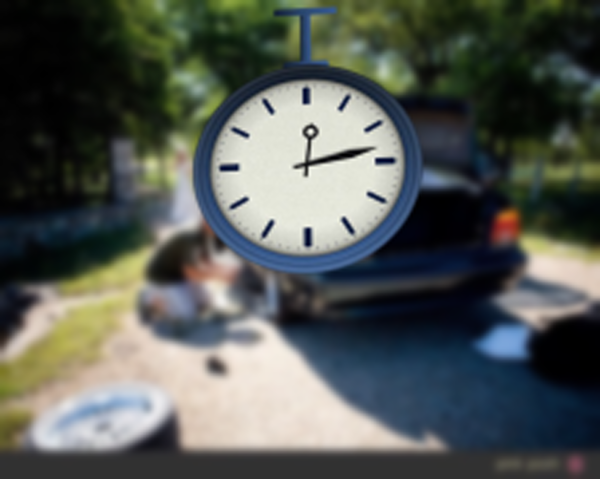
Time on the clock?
12:13
